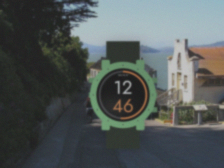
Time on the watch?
12:46
